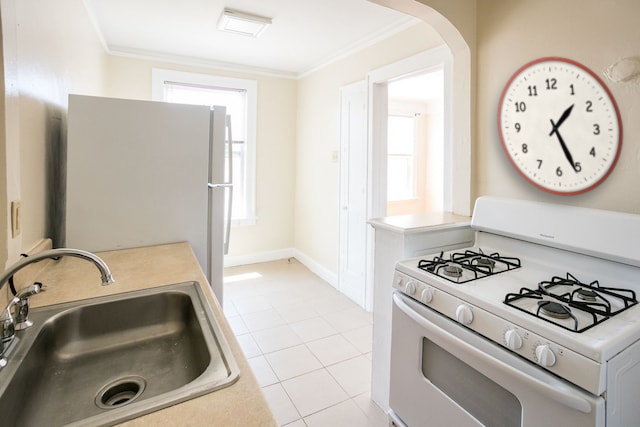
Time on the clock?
1:26
